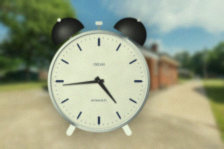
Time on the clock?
4:44
